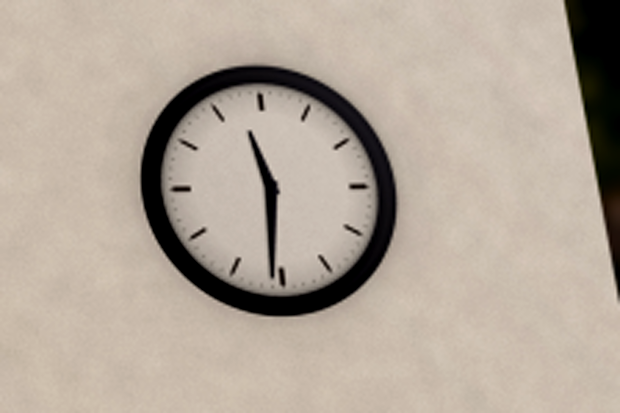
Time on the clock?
11:31
